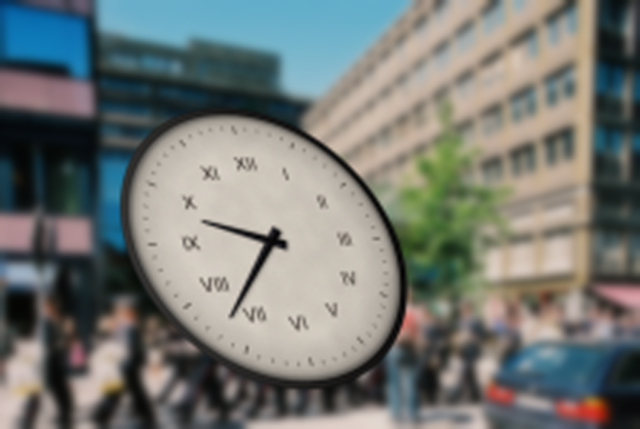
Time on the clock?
9:37
